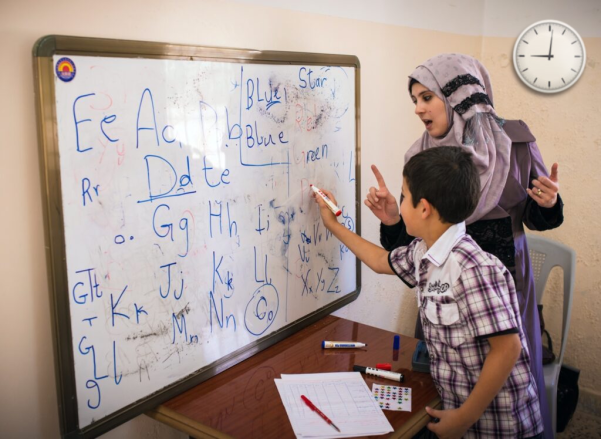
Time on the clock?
9:01
